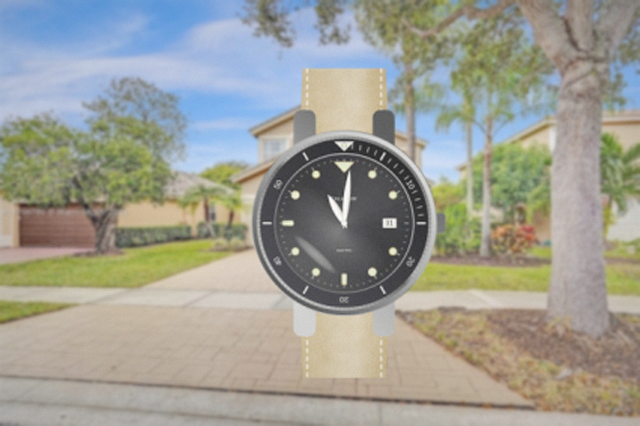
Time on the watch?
11:01
